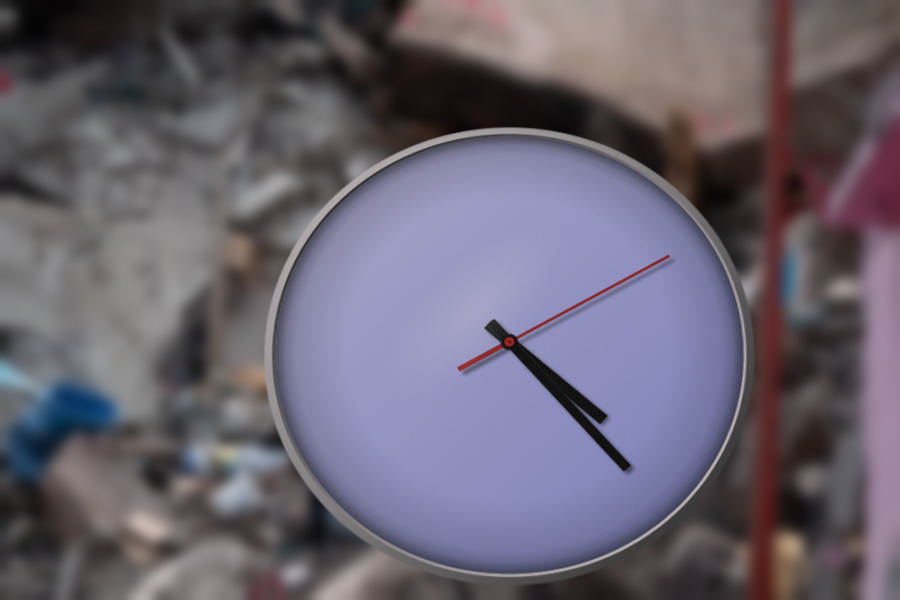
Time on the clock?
4:23:10
